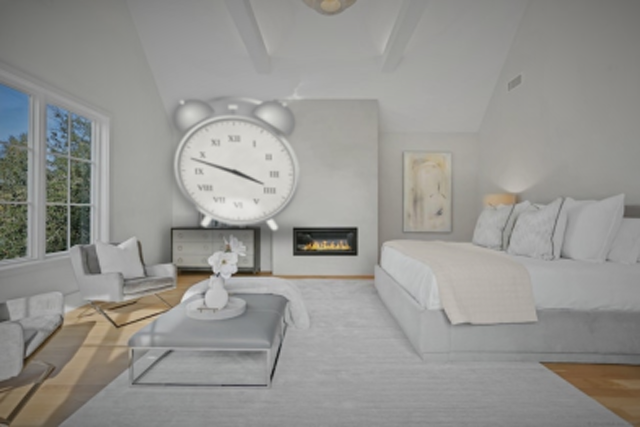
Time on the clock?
3:48
